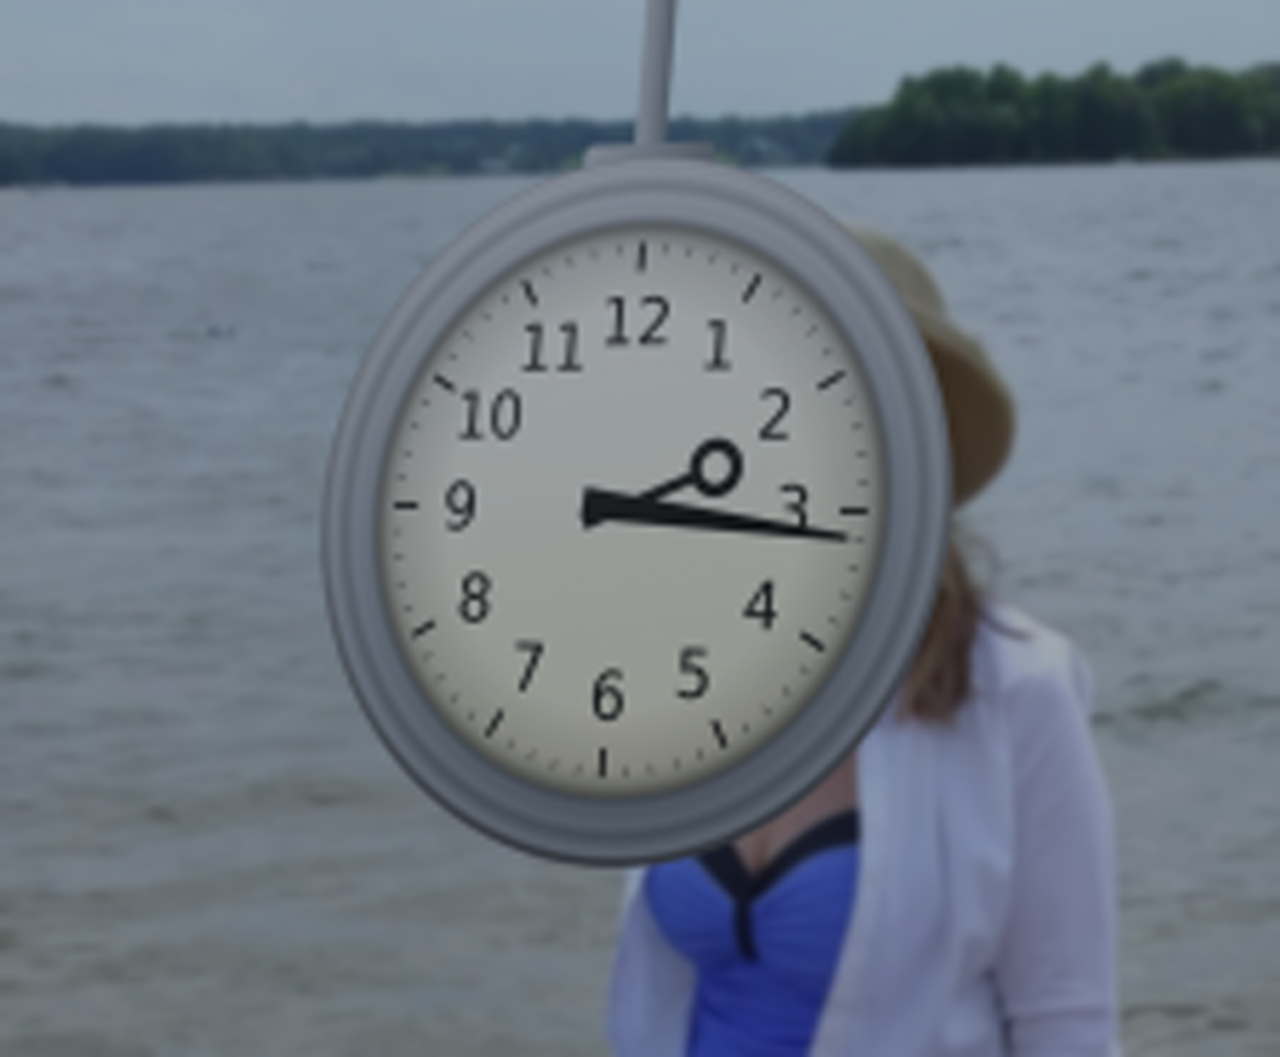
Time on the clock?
2:16
